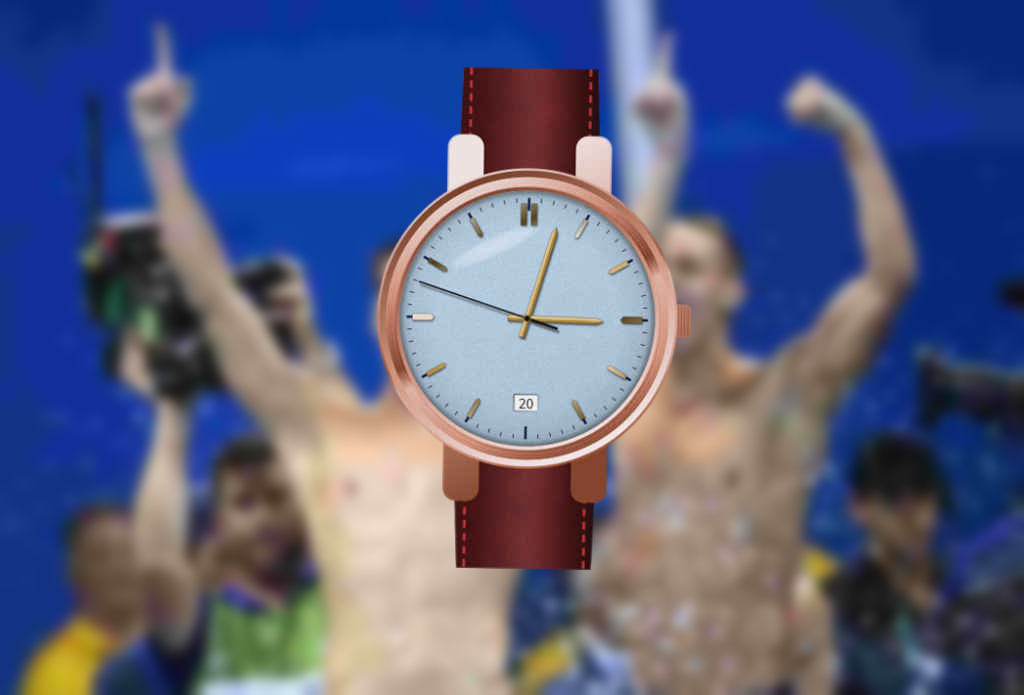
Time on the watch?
3:02:48
